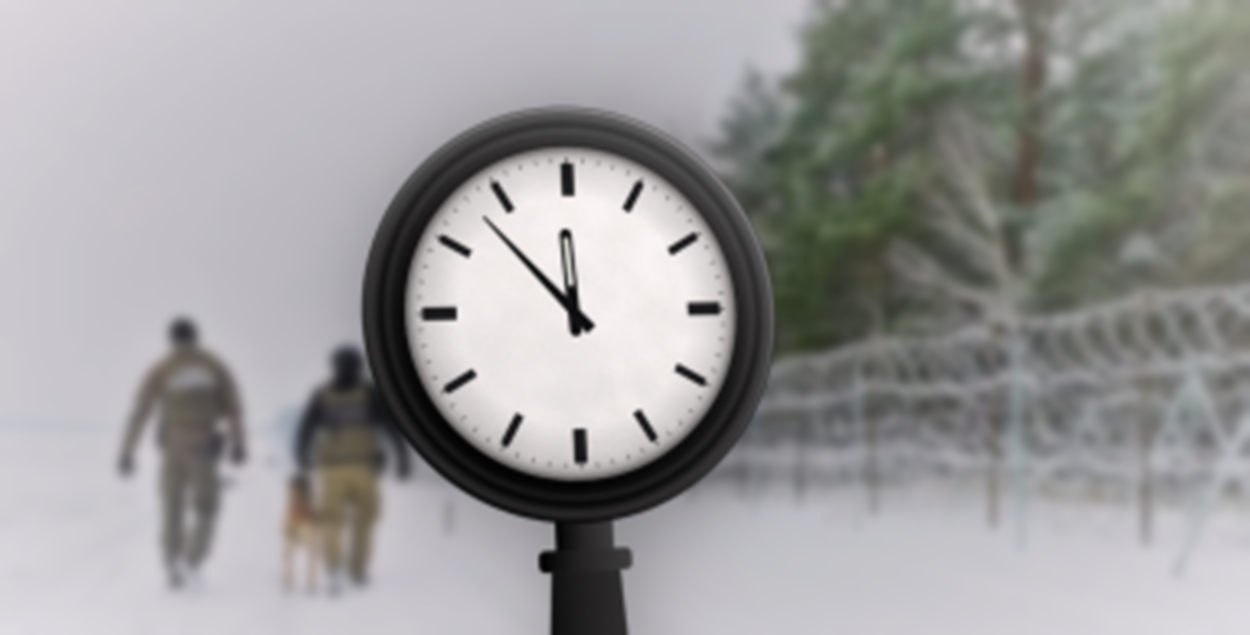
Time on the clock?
11:53
